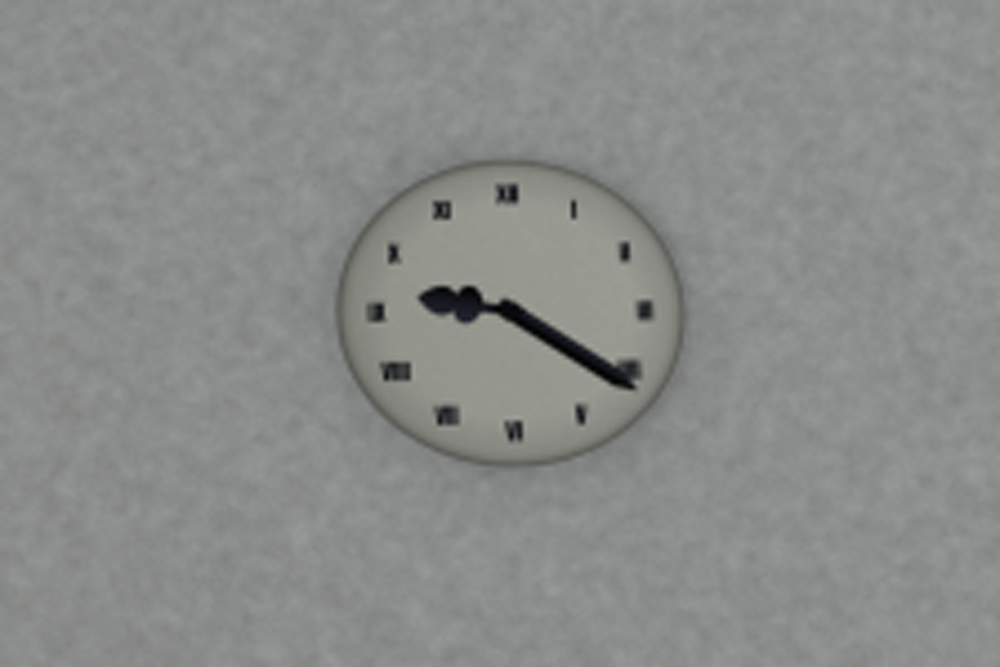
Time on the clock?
9:21
